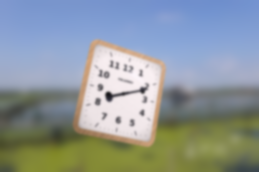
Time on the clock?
8:11
